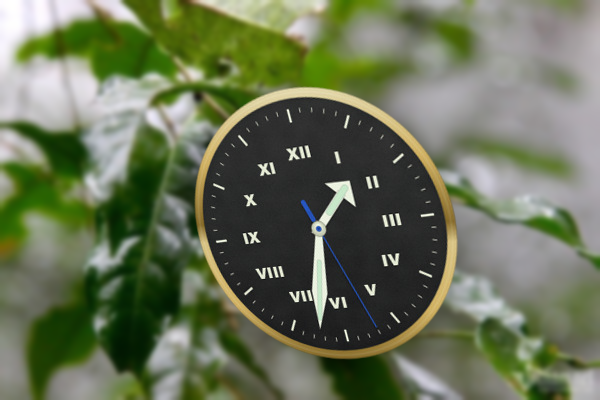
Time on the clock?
1:32:27
